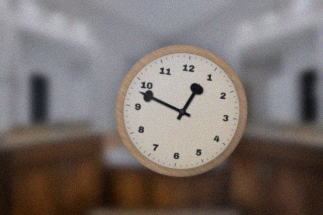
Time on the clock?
12:48
